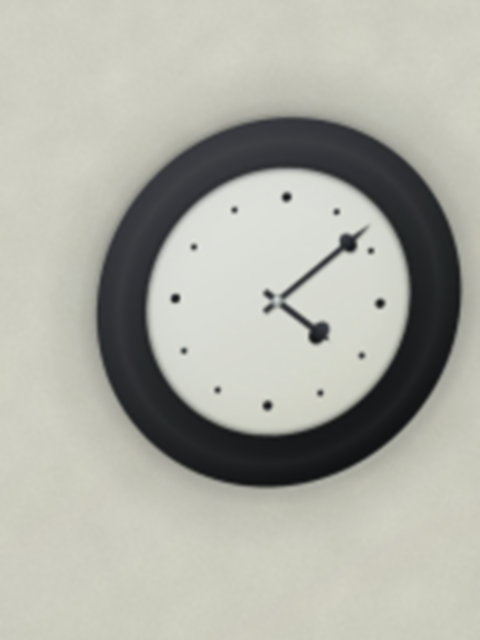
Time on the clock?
4:08
